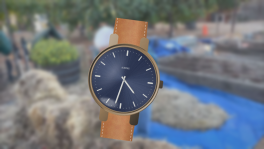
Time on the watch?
4:32
